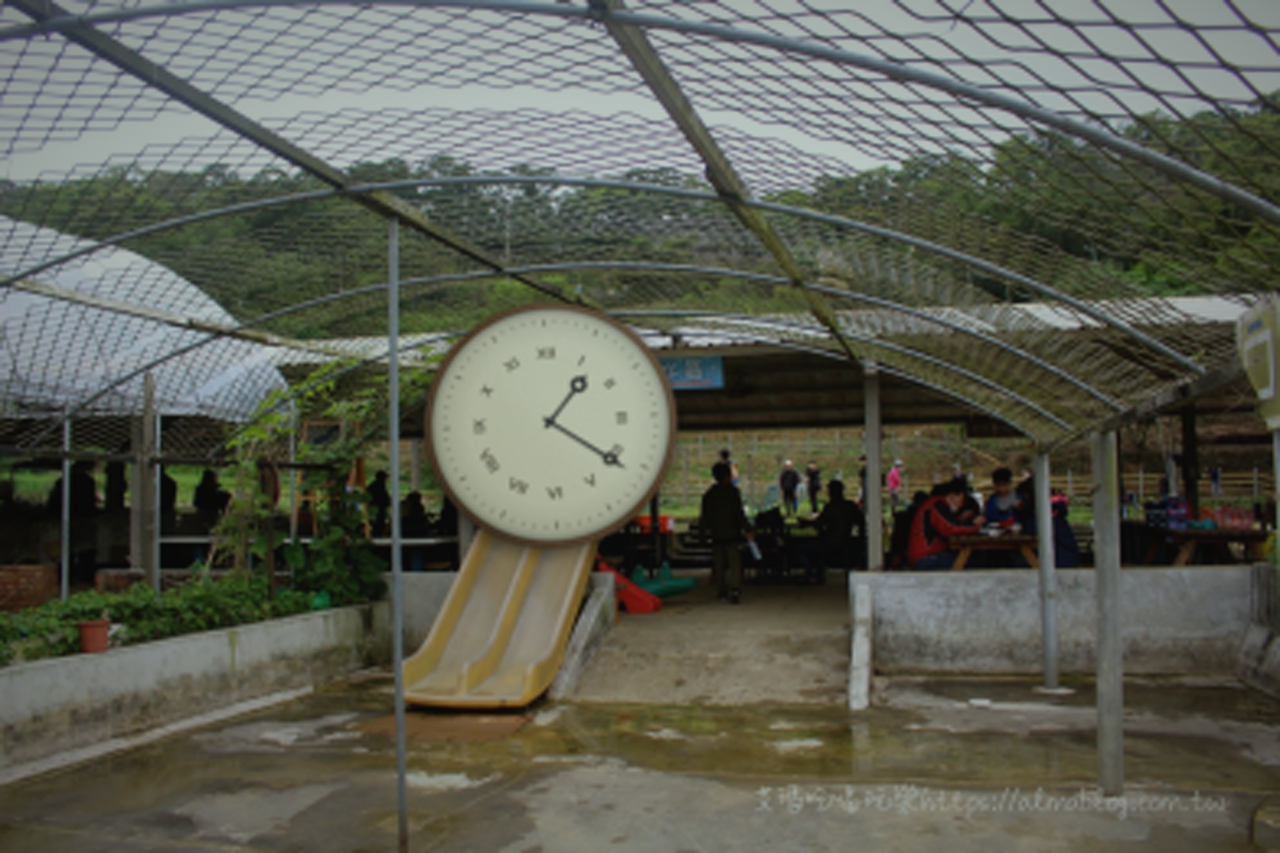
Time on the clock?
1:21
